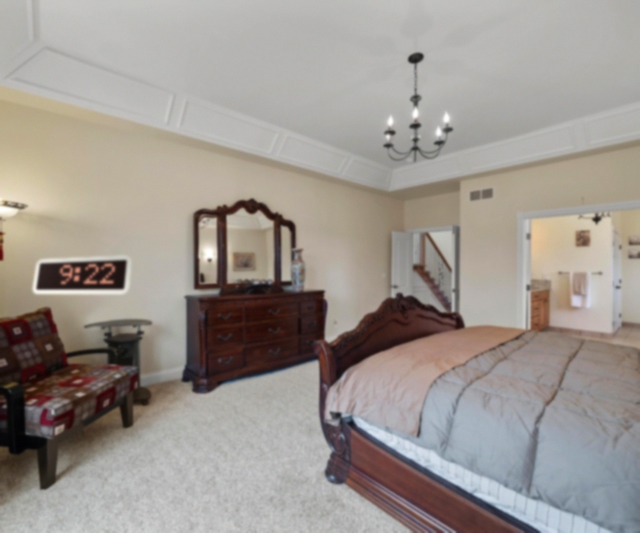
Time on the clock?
9:22
